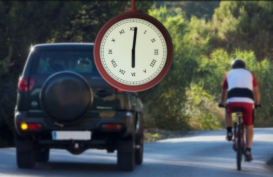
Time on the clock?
6:01
